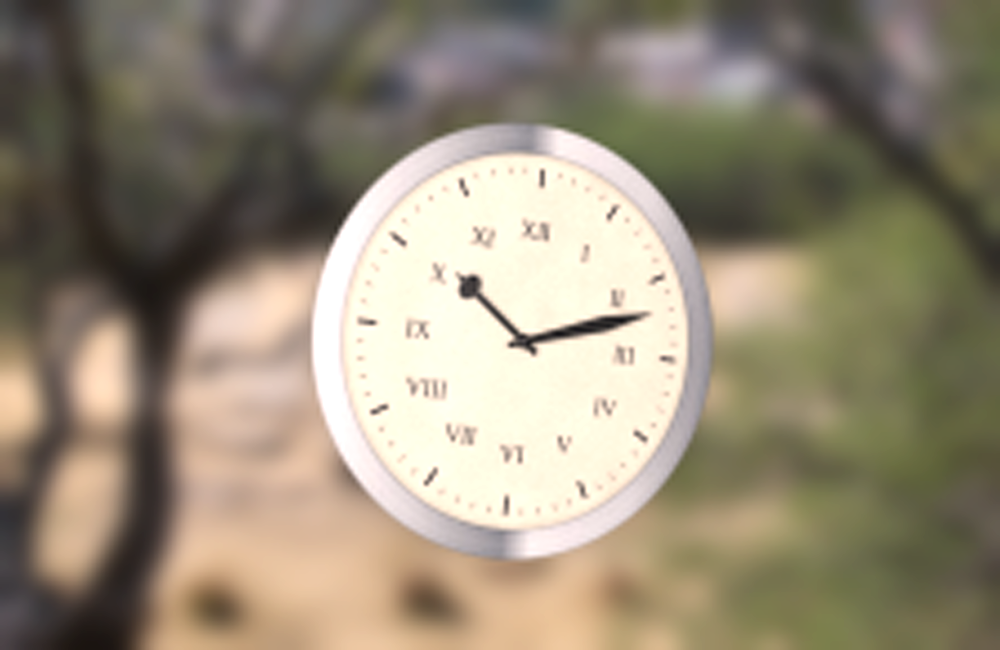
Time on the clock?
10:12
